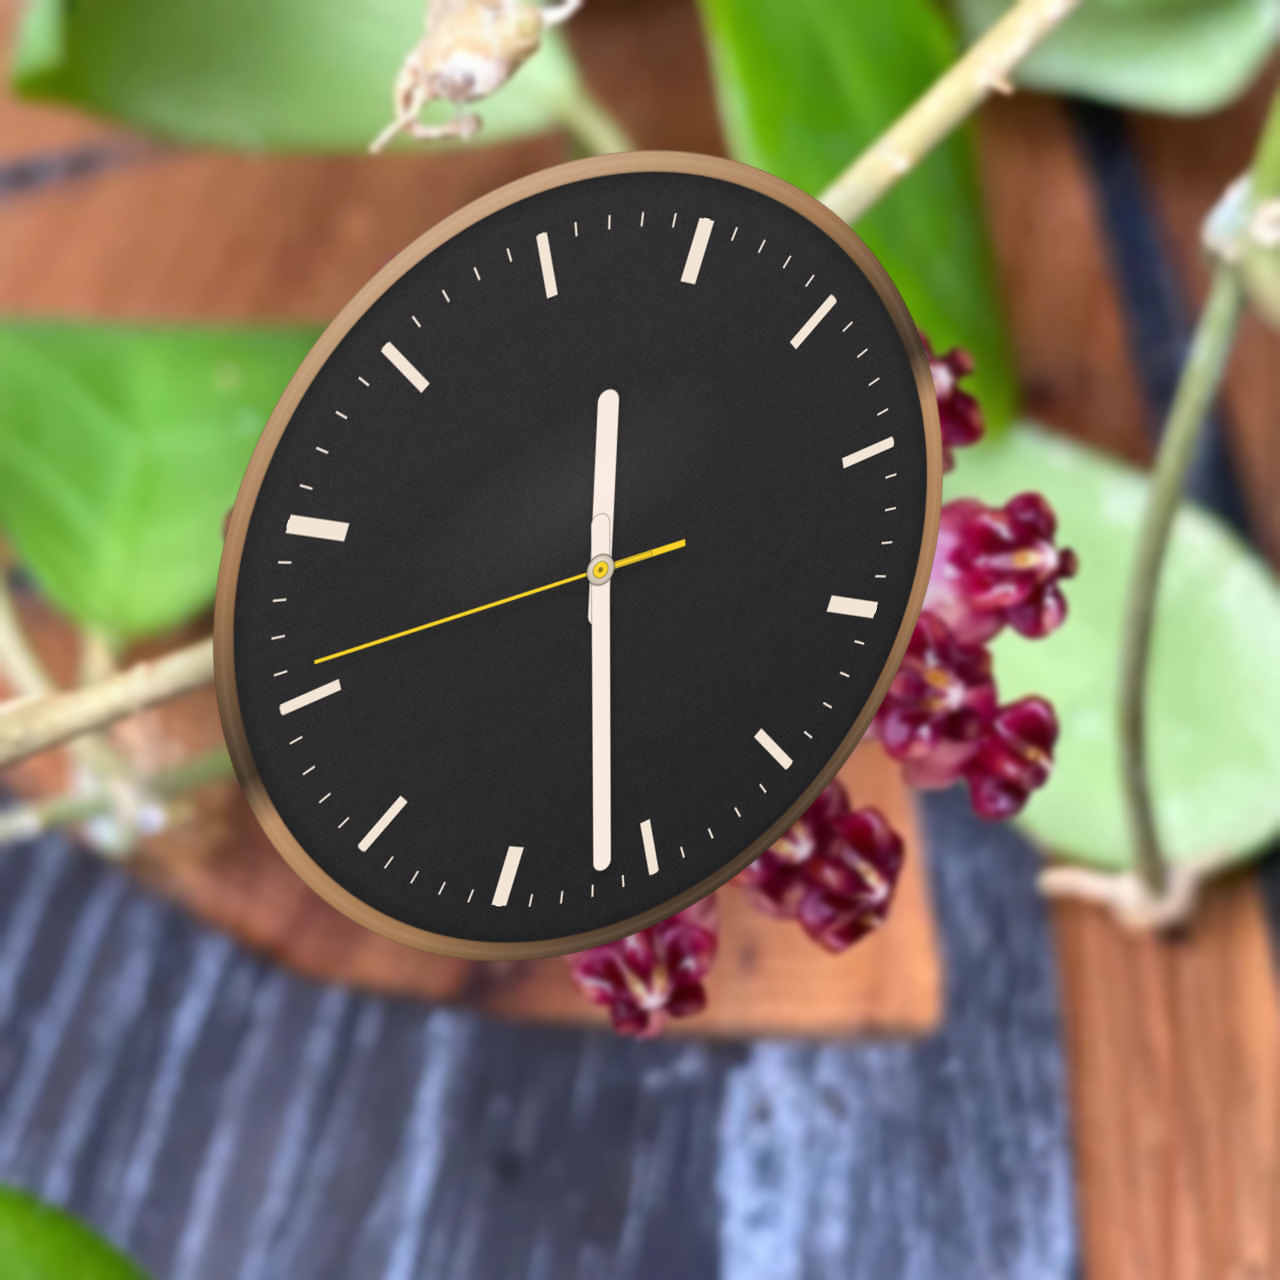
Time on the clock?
11:26:41
